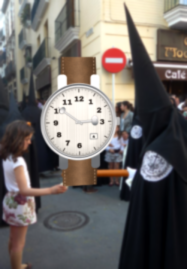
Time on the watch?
2:51
